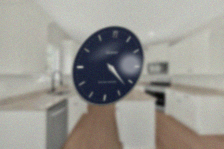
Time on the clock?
4:22
